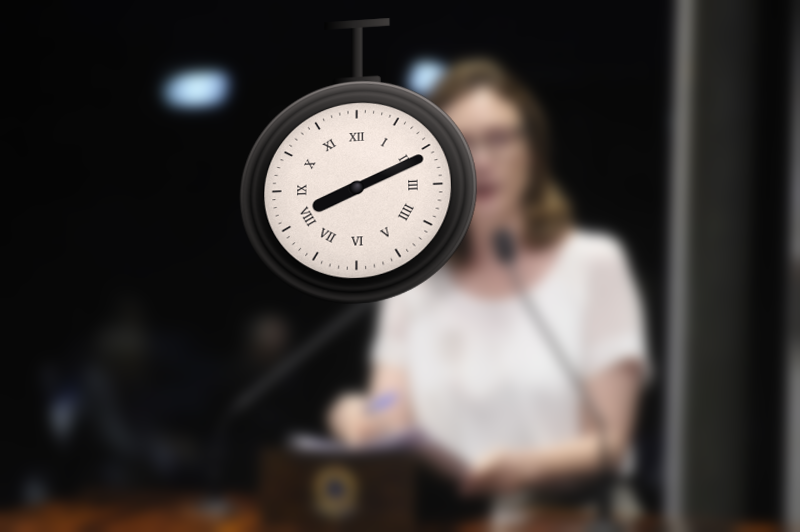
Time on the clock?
8:11
